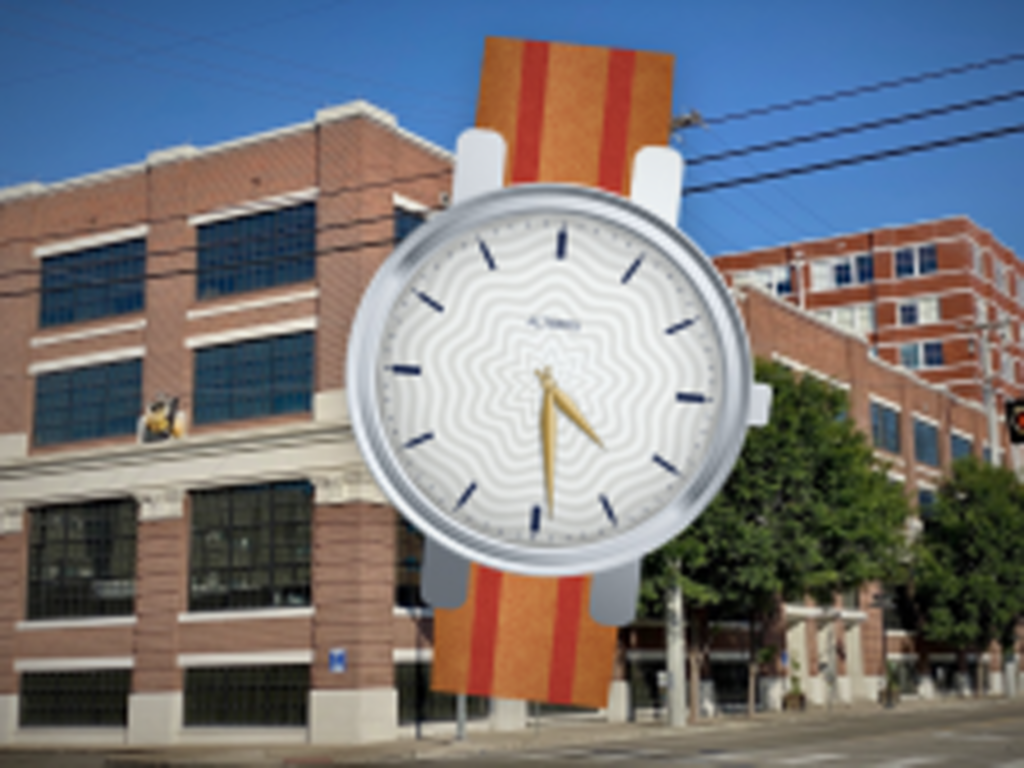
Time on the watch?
4:29
